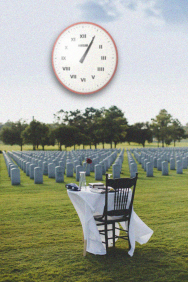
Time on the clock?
1:05
